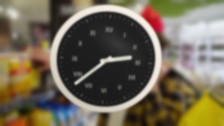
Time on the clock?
2:38
